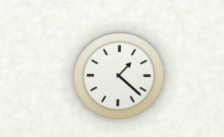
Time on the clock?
1:22
